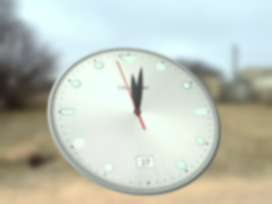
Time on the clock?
12:01:58
